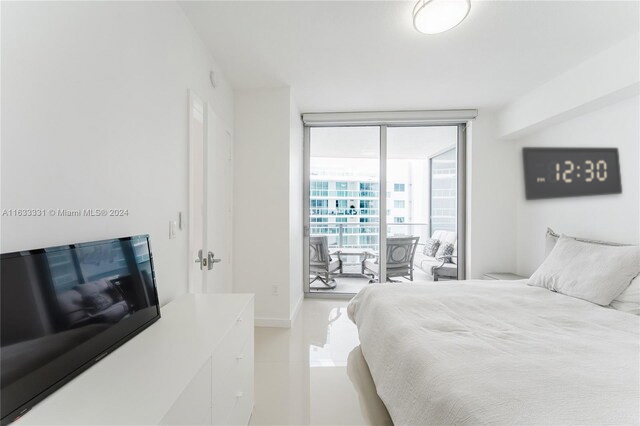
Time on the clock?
12:30
